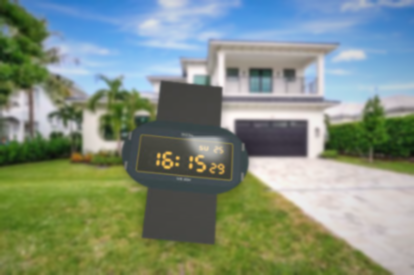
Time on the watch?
16:15:29
